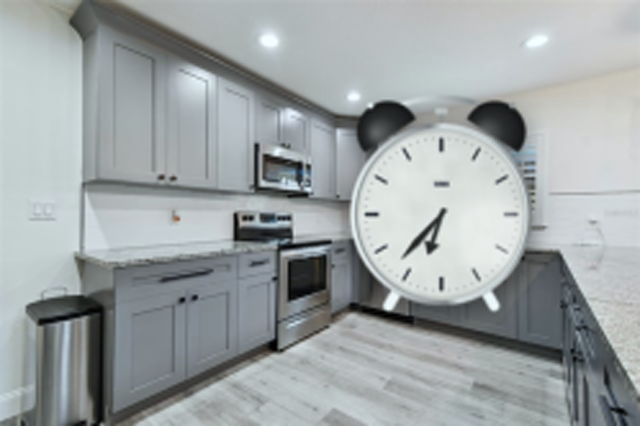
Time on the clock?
6:37
